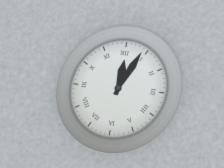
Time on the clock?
12:04
